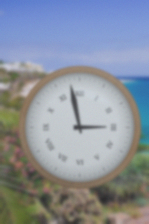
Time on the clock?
2:58
